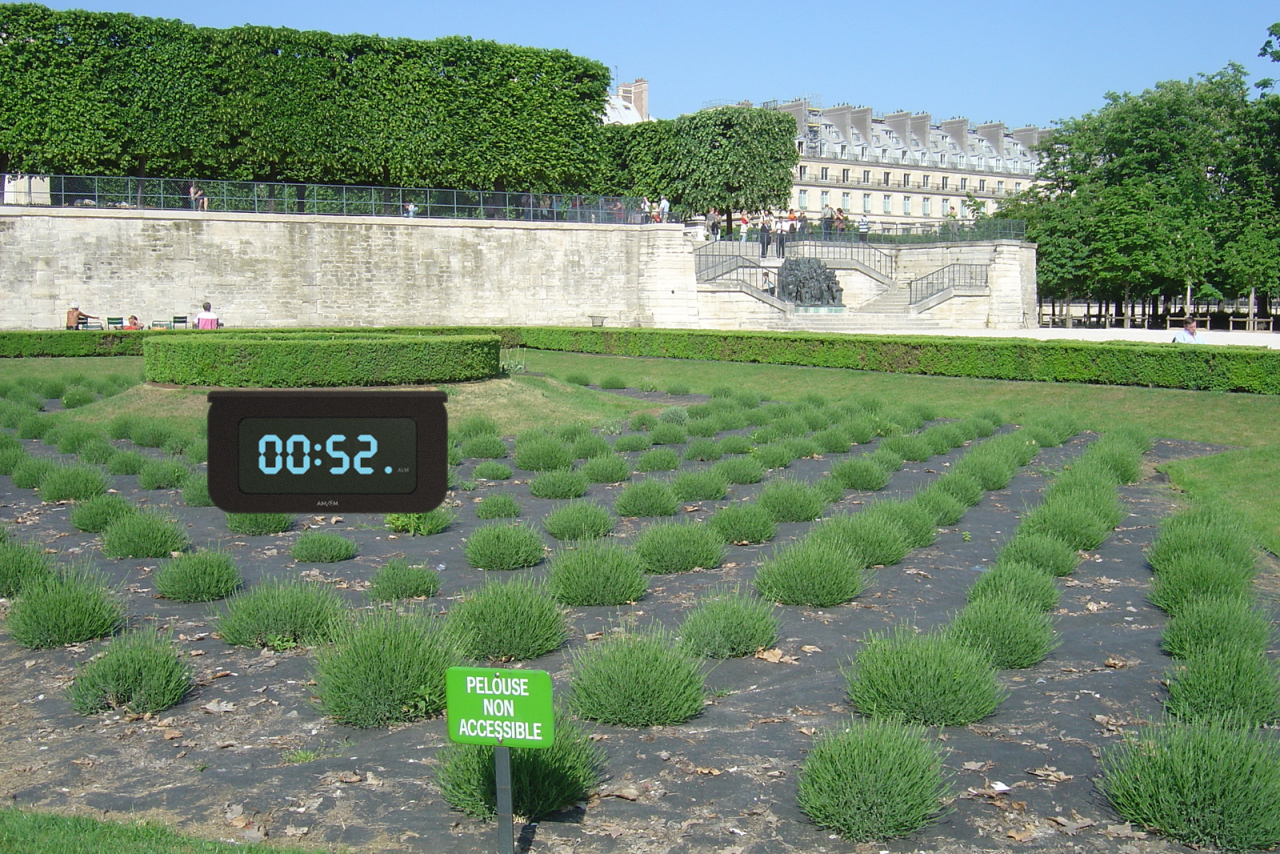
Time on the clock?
0:52
